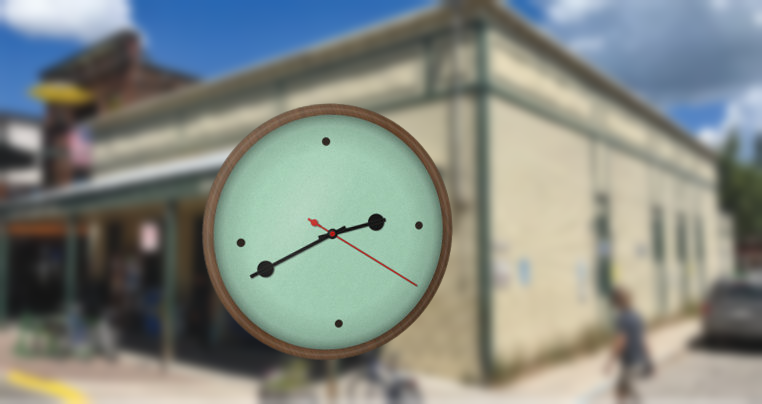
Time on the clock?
2:41:21
